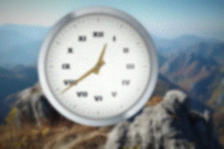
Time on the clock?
12:39
